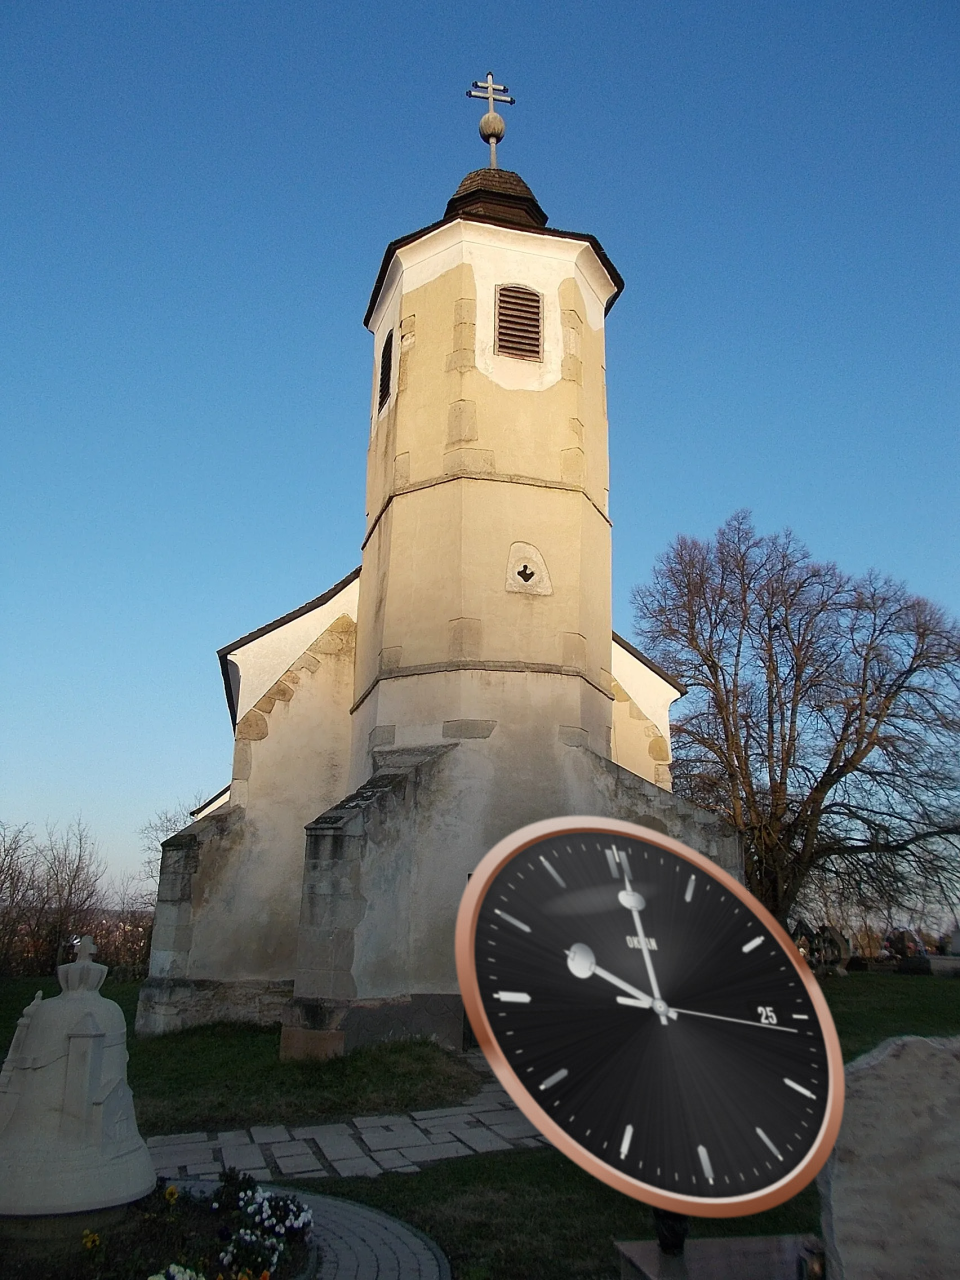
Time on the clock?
10:00:16
